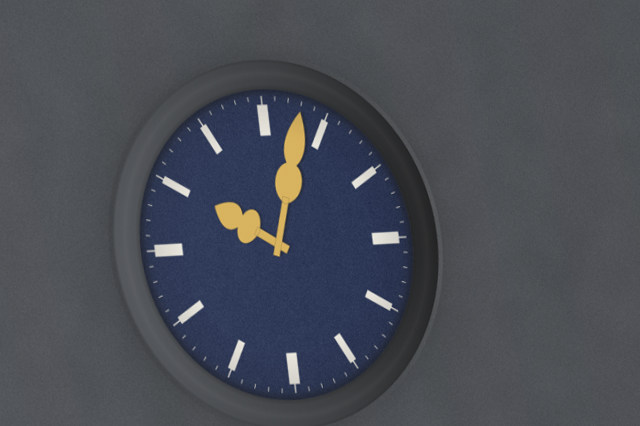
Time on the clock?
10:03
